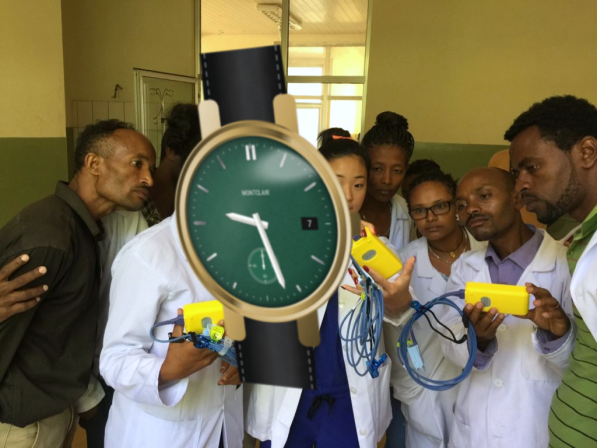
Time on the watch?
9:27
